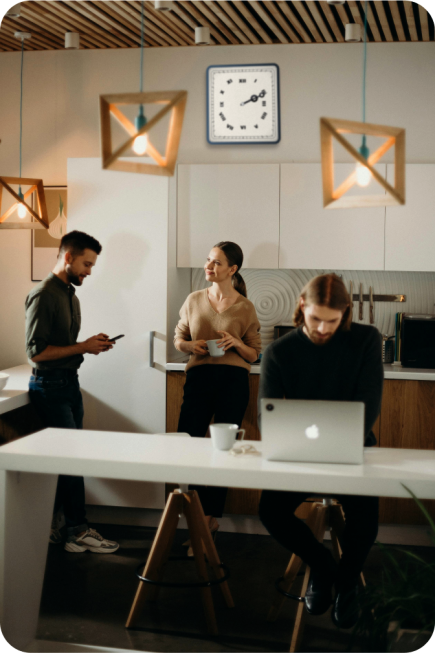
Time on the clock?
2:11
